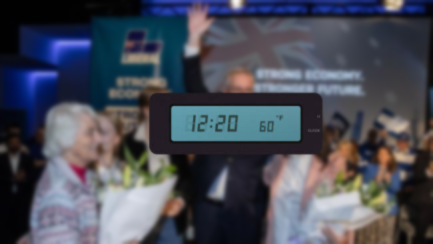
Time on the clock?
12:20
